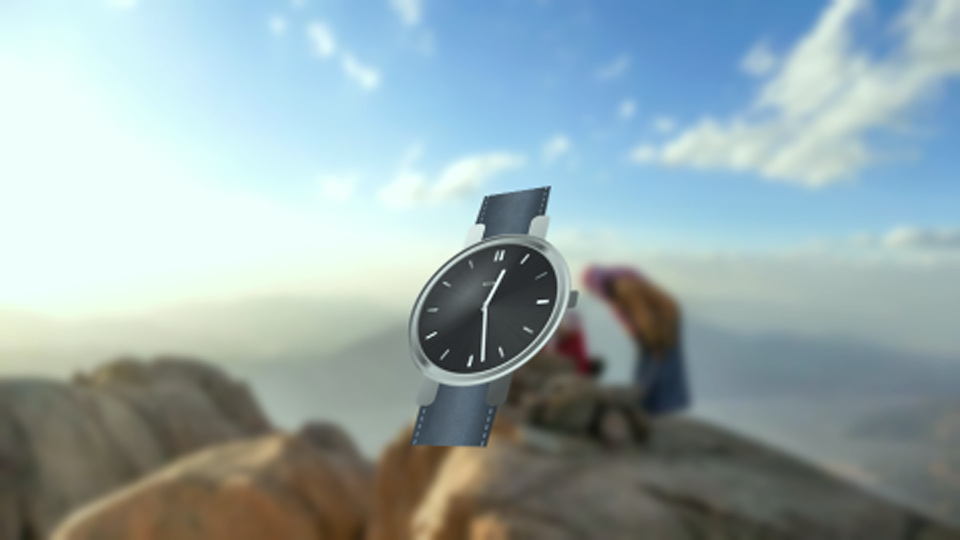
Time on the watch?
12:28
